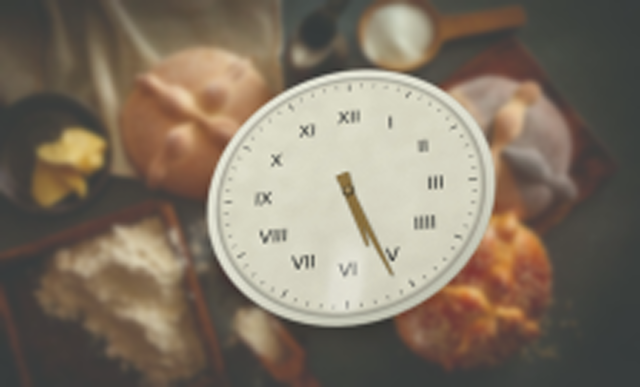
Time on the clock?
5:26
